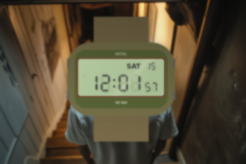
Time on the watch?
12:01
